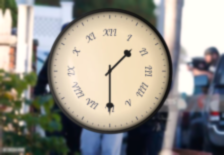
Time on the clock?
1:30
